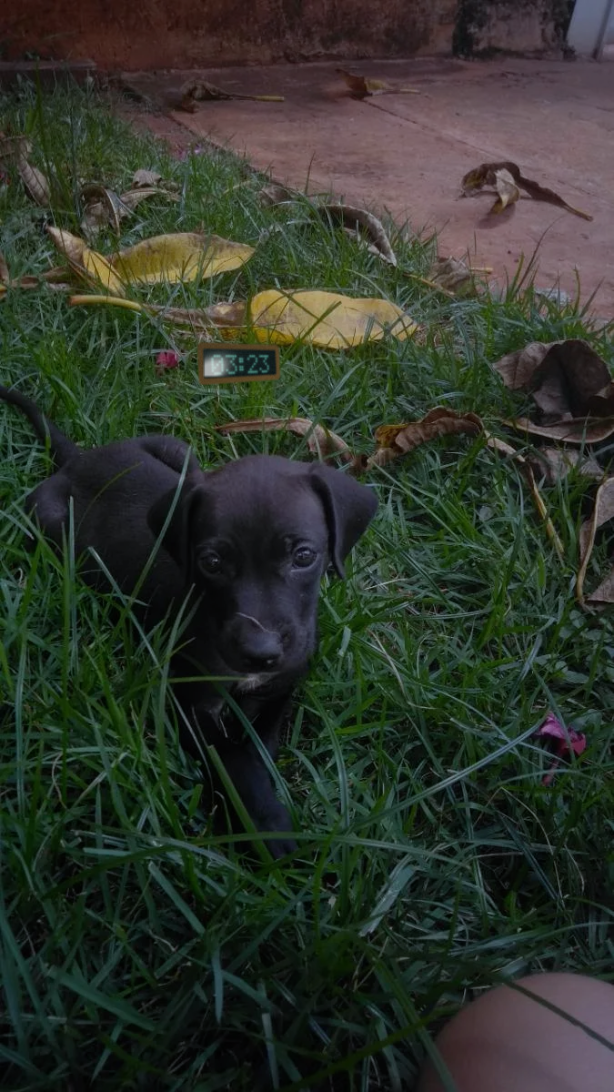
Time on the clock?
3:23
